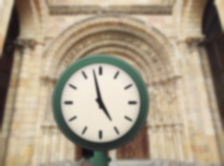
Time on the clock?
4:58
